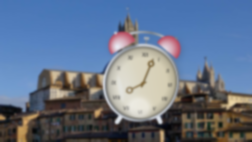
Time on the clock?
8:03
